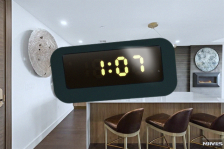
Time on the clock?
1:07
